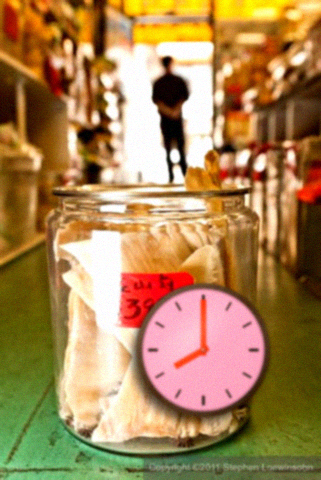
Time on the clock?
8:00
